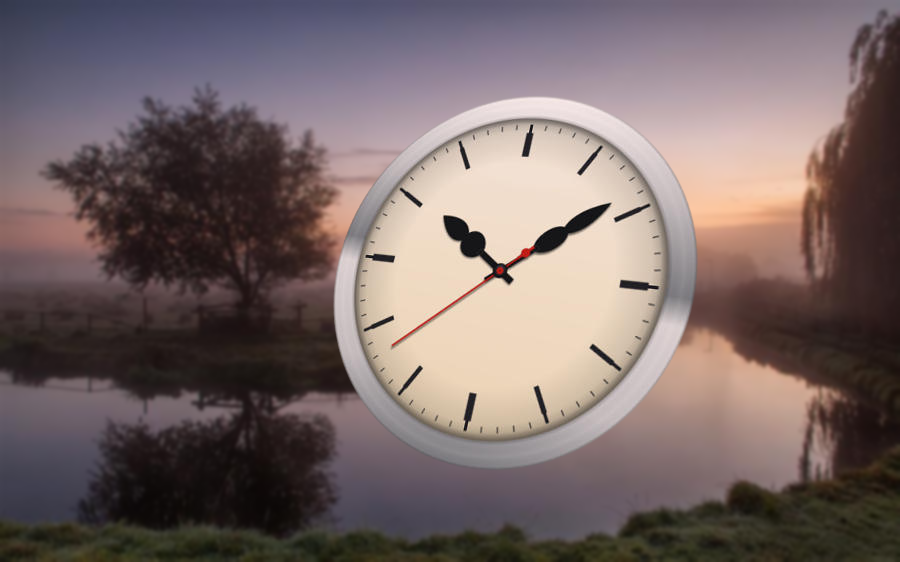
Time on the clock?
10:08:38
